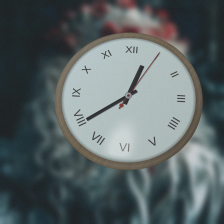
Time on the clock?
12:39:05
